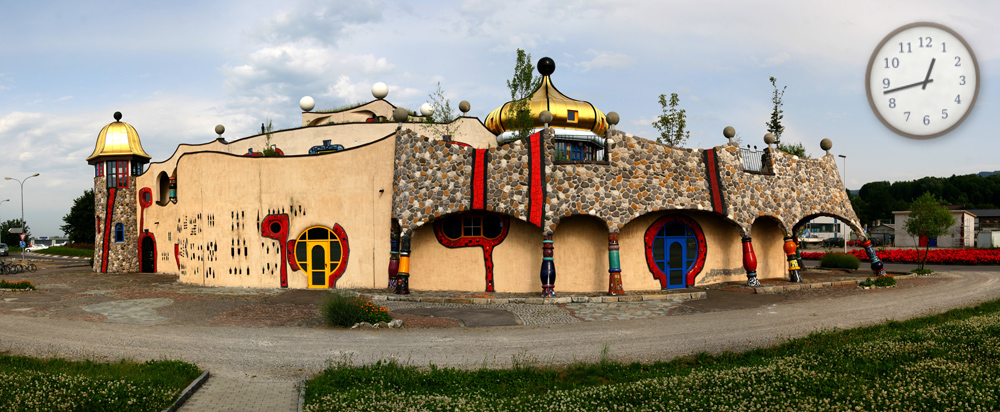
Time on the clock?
12:43
